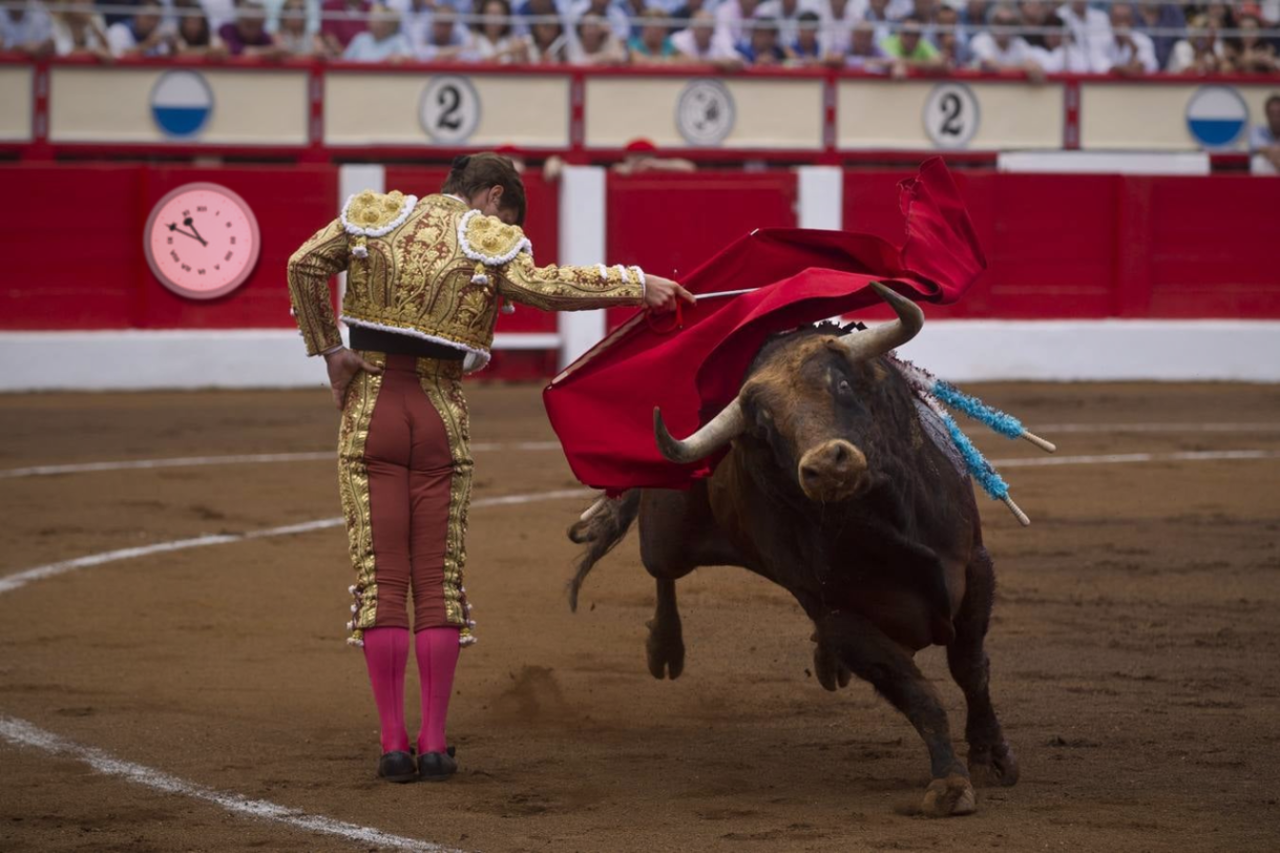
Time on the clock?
10:49
